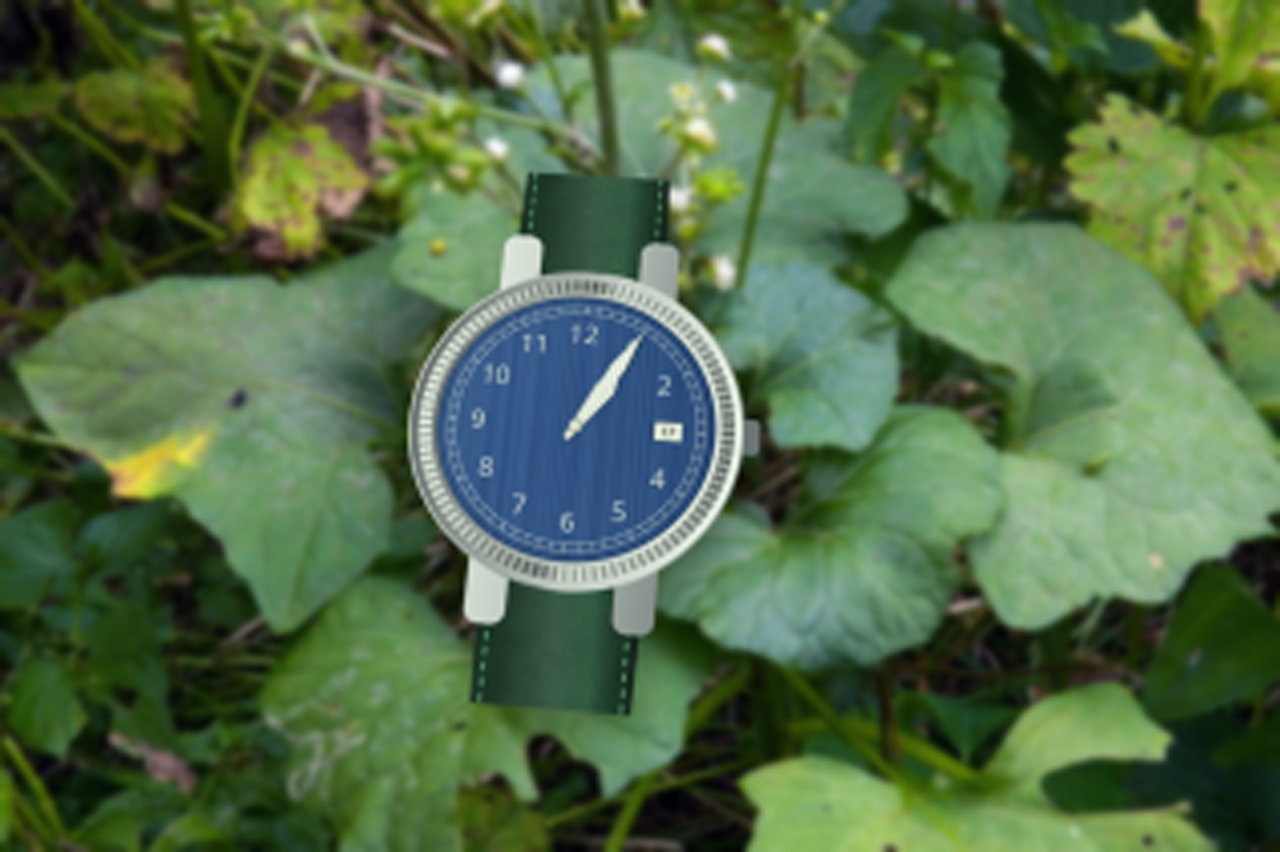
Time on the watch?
1:05
